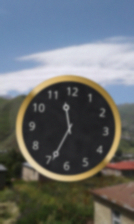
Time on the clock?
11:34
